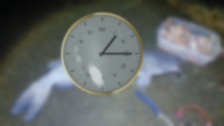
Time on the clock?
1:15
